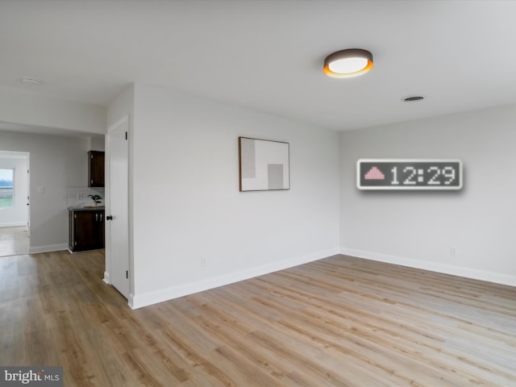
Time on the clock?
12:29
